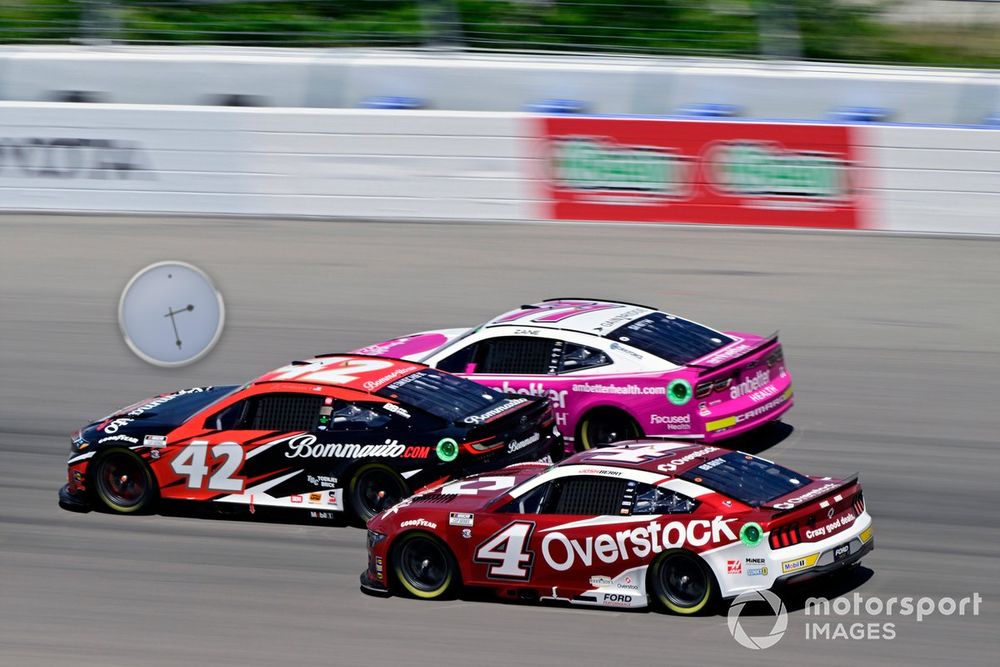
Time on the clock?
2:28
